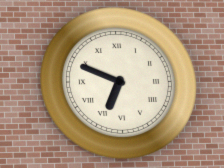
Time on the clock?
6:49
